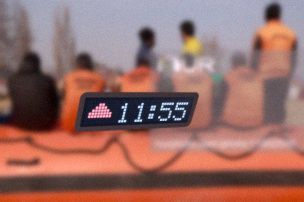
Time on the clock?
11:55
